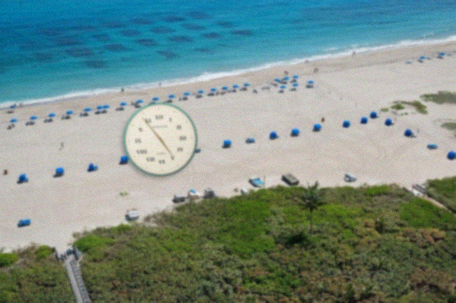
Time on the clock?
4:54
